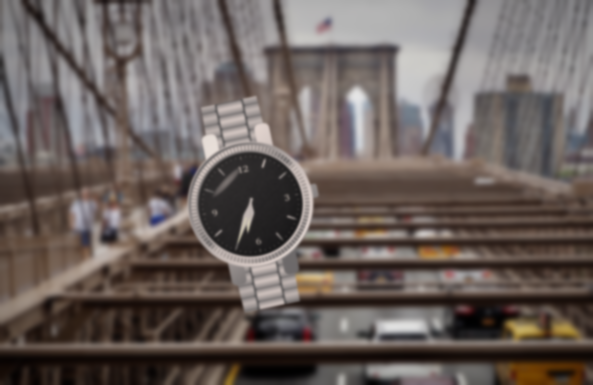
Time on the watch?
6:35
